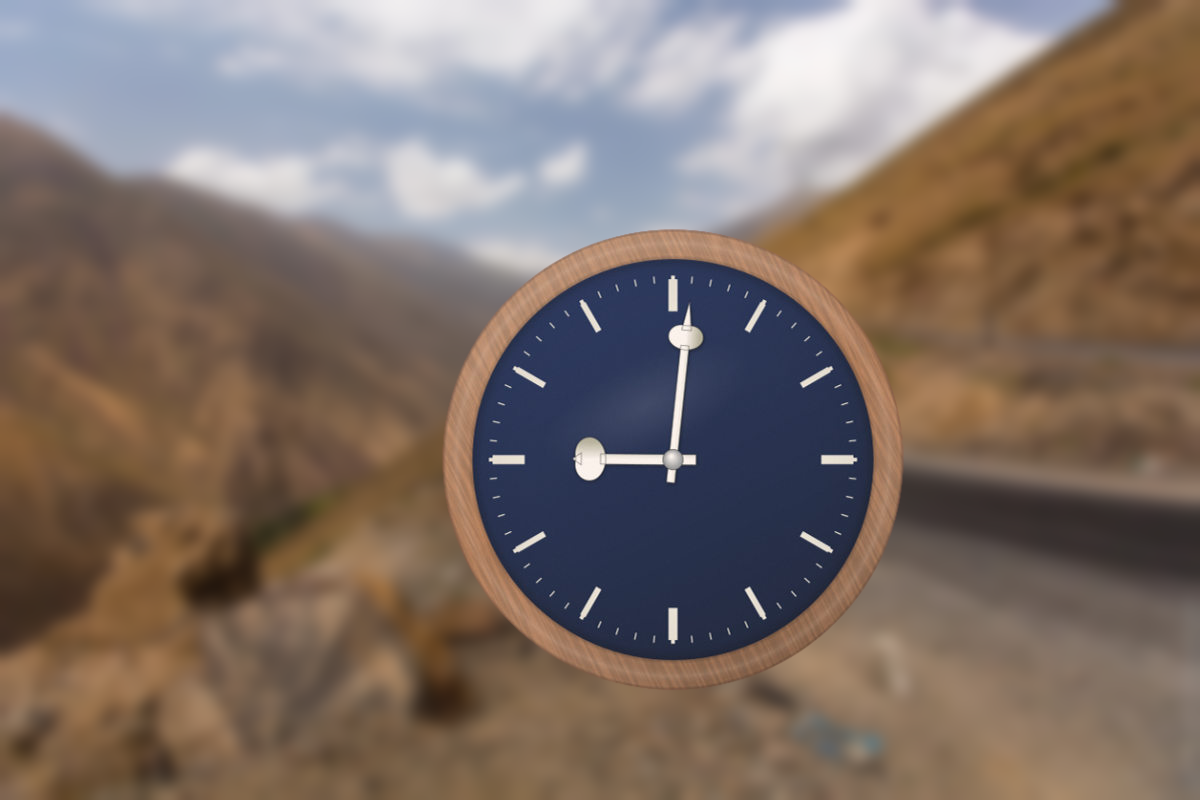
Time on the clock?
9:01
